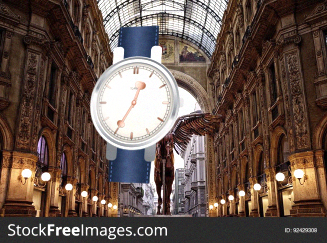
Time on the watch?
12:35
